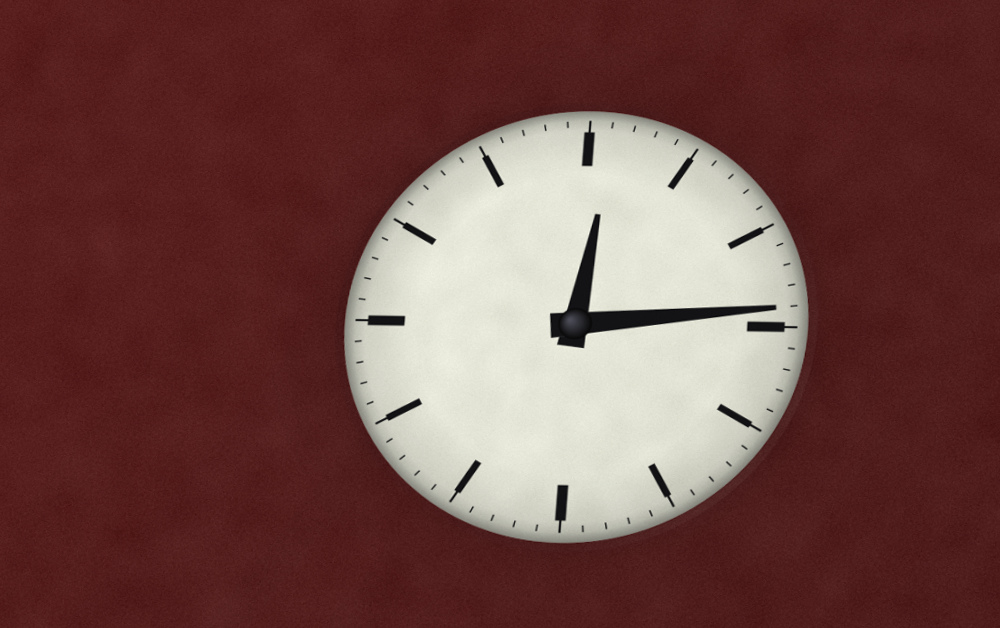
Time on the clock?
12:14
